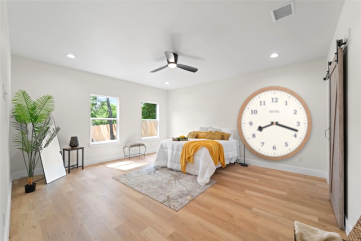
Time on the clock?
8:18
